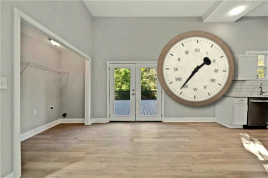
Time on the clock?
1:36
